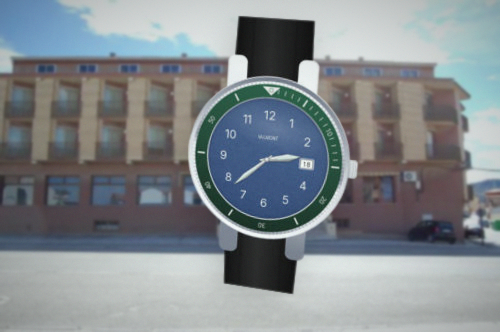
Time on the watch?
2:38
